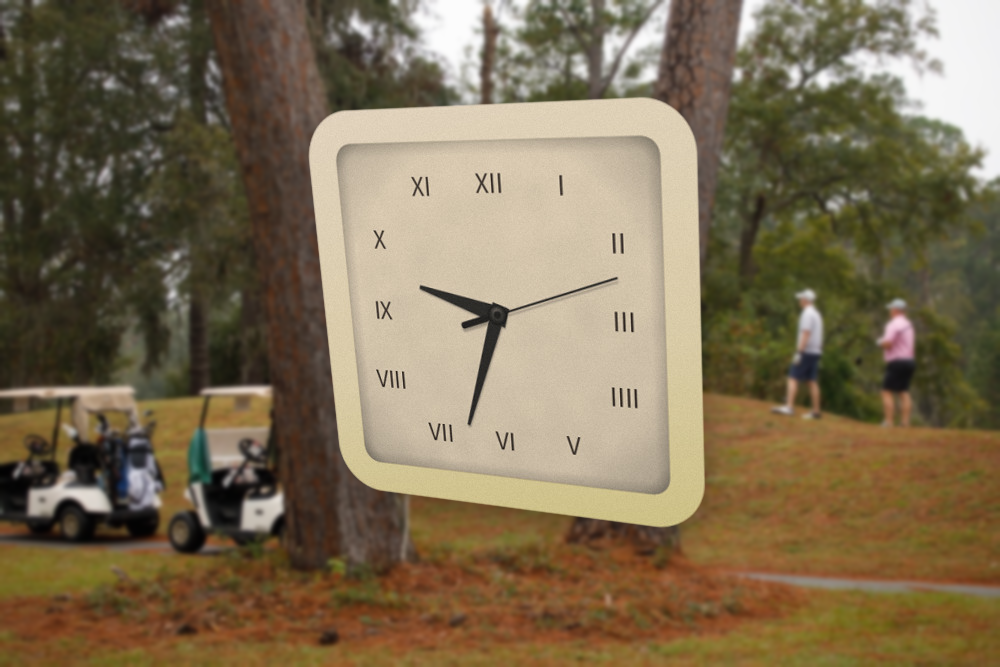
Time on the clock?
9:33:12
